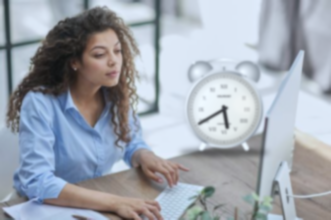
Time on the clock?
5:40
